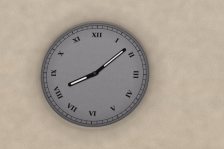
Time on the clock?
8:08
